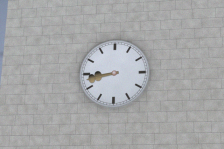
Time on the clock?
8:43
